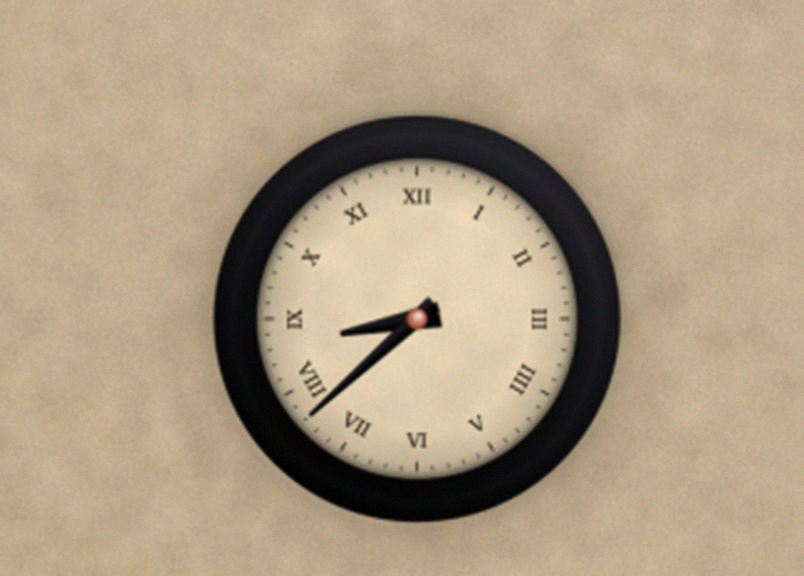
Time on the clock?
8:38
